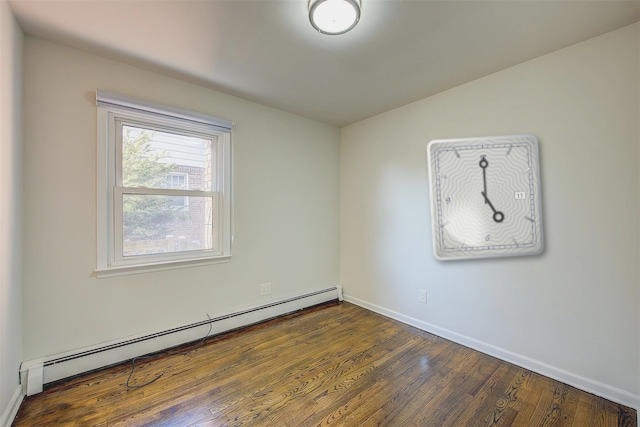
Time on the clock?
5:00
